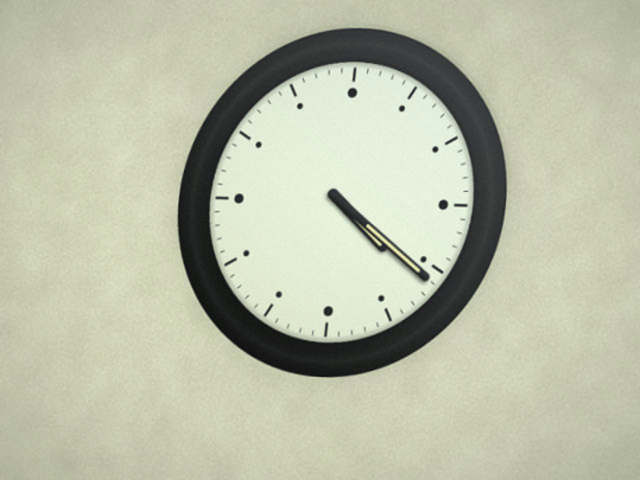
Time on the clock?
4:21
